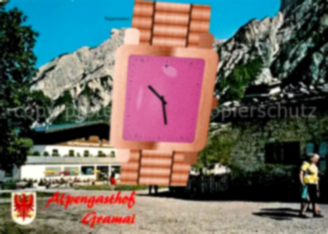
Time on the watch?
10:28
